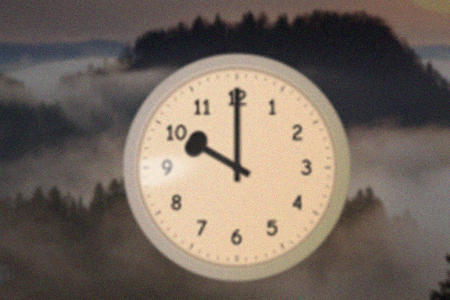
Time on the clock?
10:00
